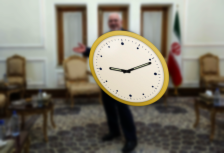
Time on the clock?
9:11
